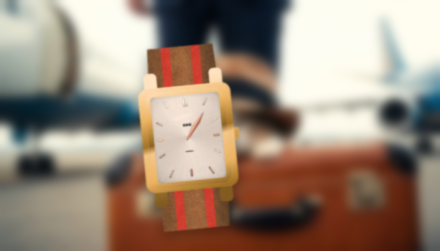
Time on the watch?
1:06
